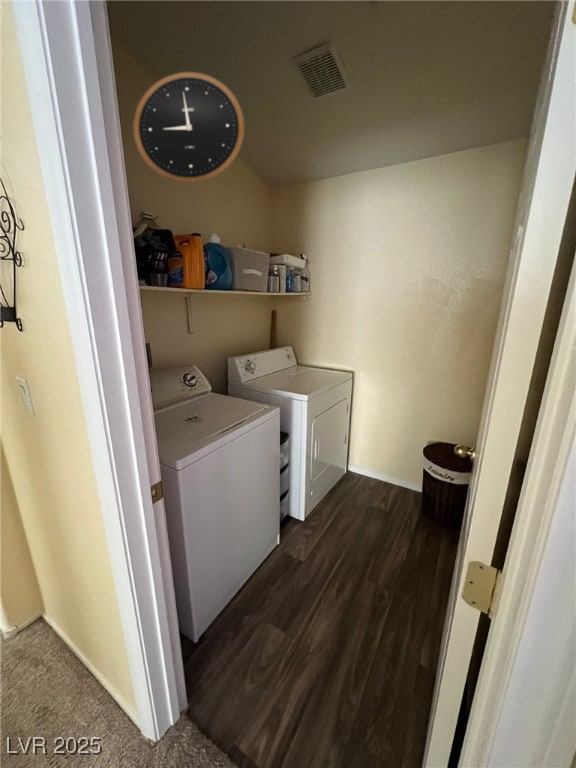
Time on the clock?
8:59
